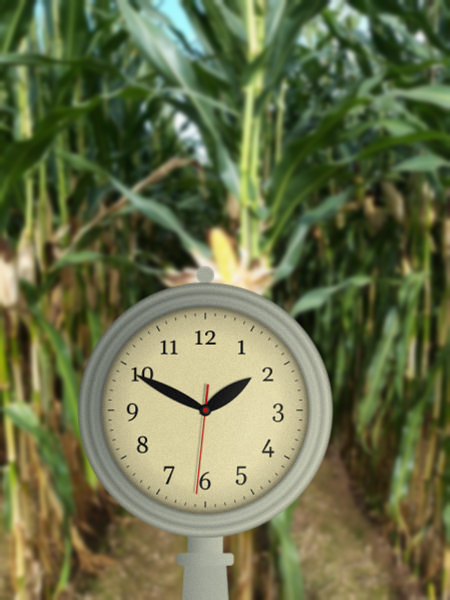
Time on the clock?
1:49:31
